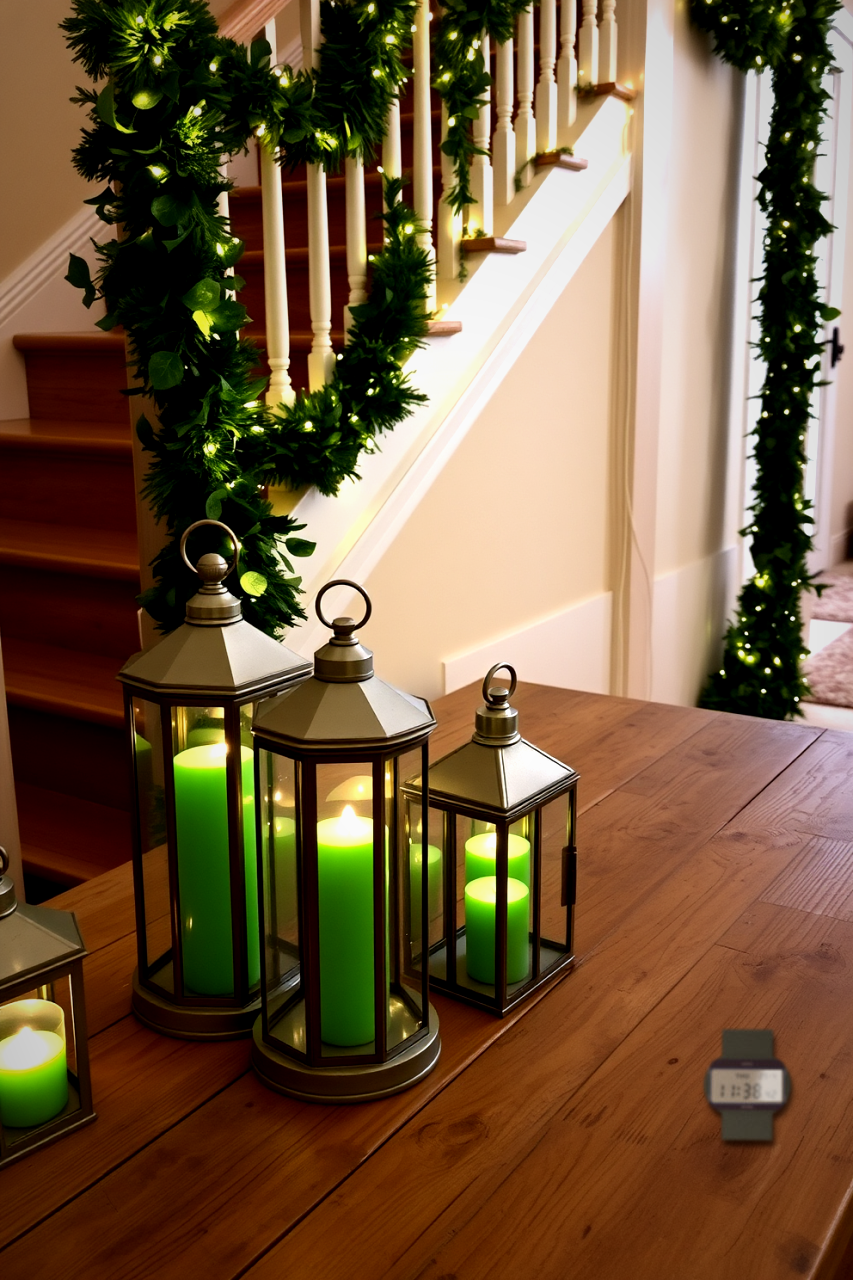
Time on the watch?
11:38
